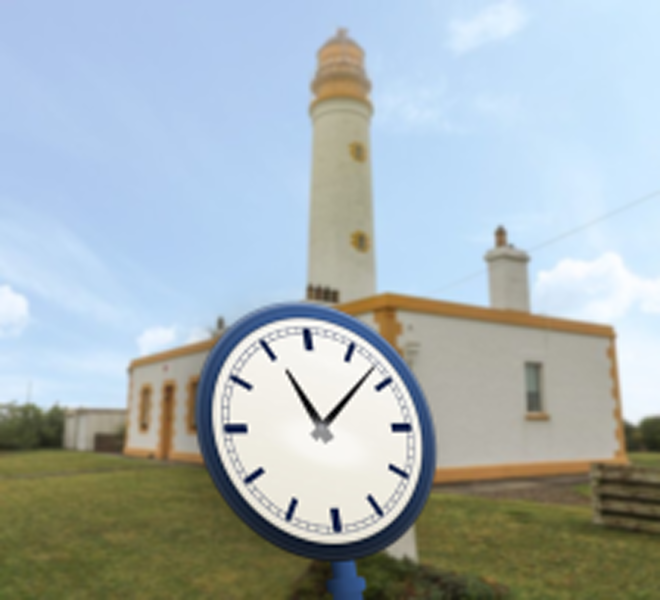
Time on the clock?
11:08
